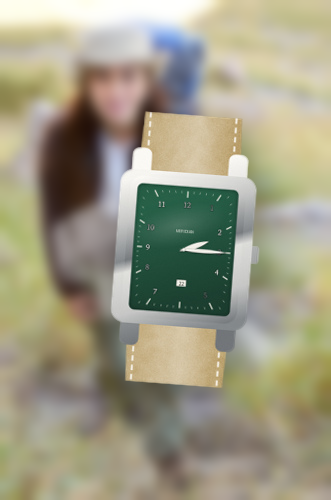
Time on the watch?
2:15
